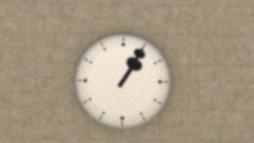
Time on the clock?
1:05
